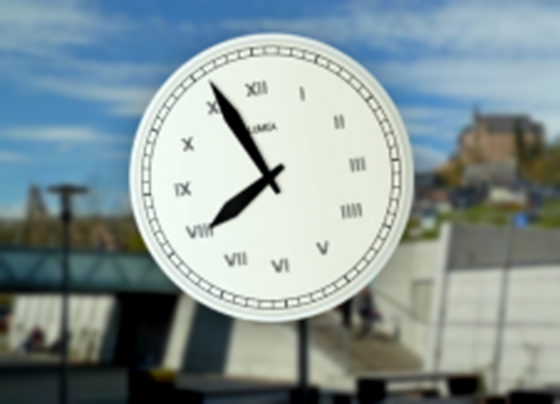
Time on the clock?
7:56
